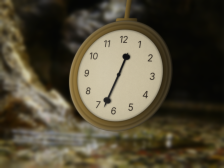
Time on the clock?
12:33
